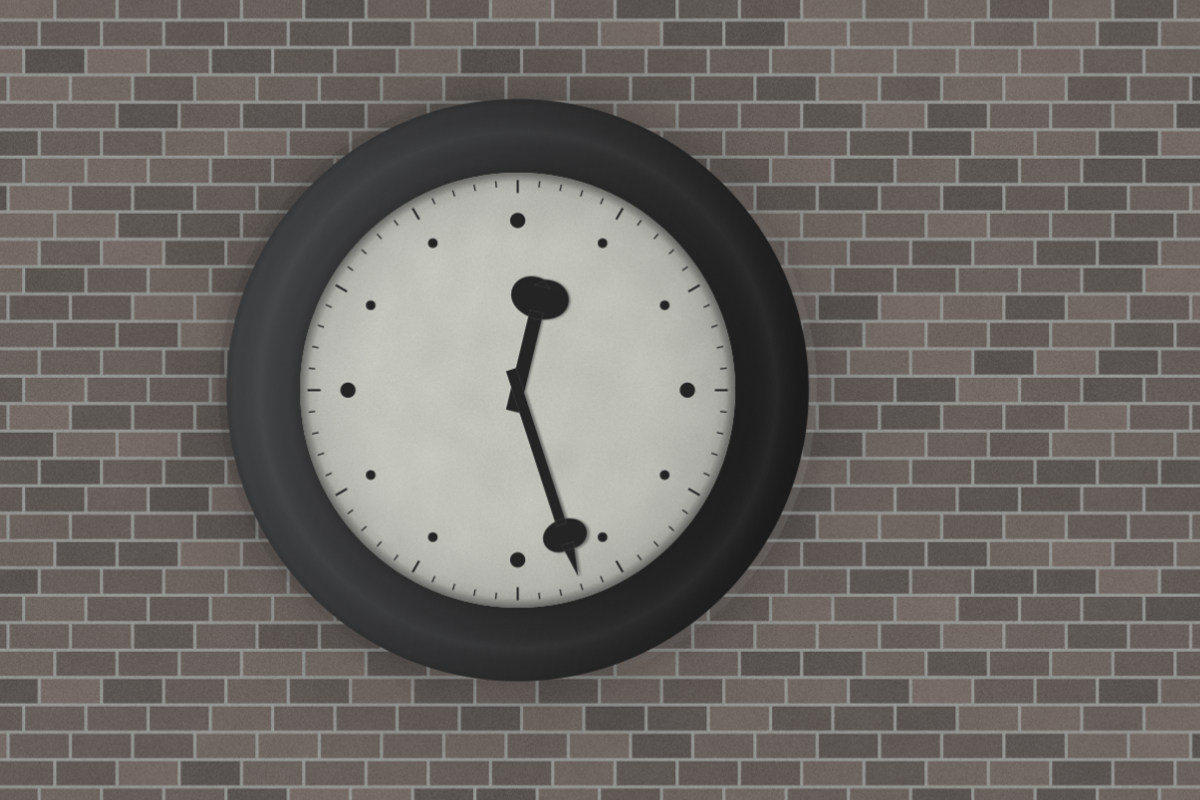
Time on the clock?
12:27
